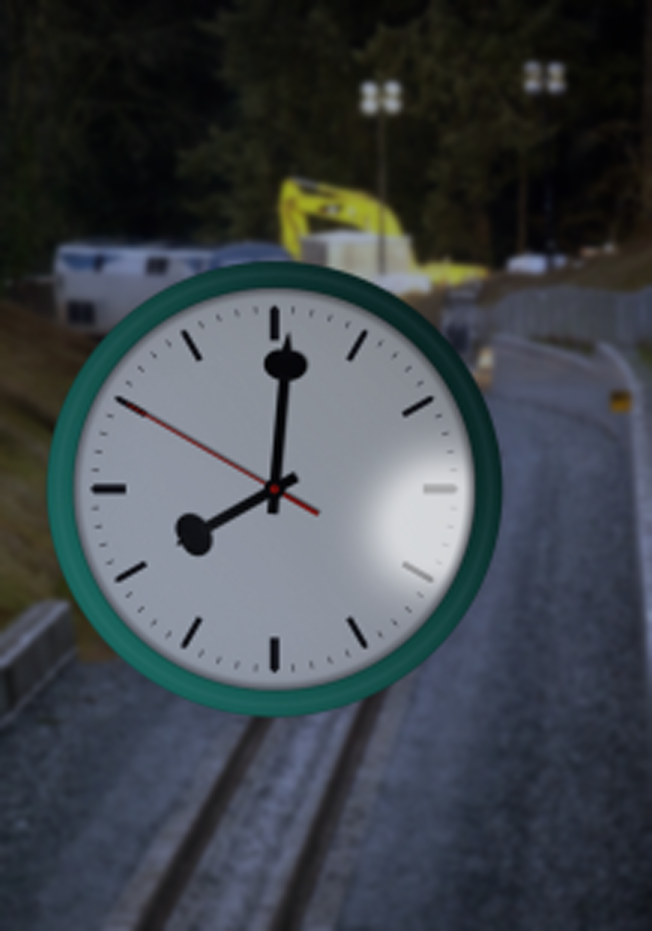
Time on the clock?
8:00:50
